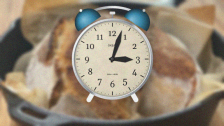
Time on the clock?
3:03
